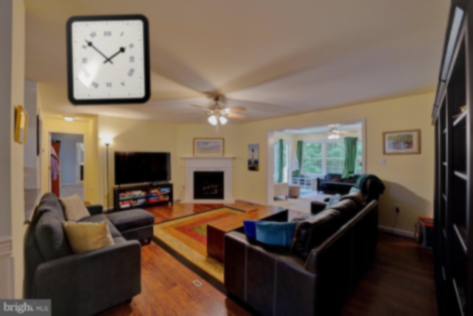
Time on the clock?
1:52
